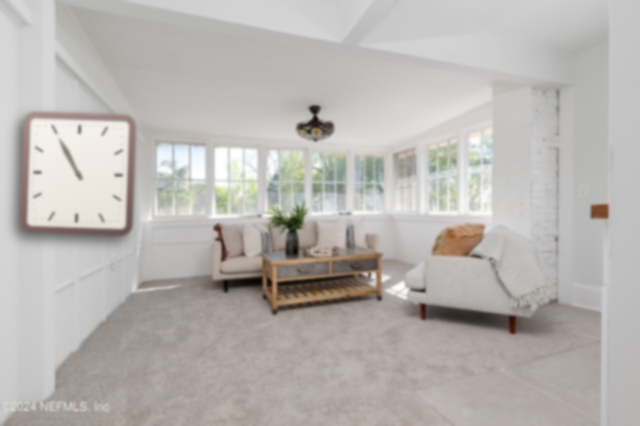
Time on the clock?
10:55
